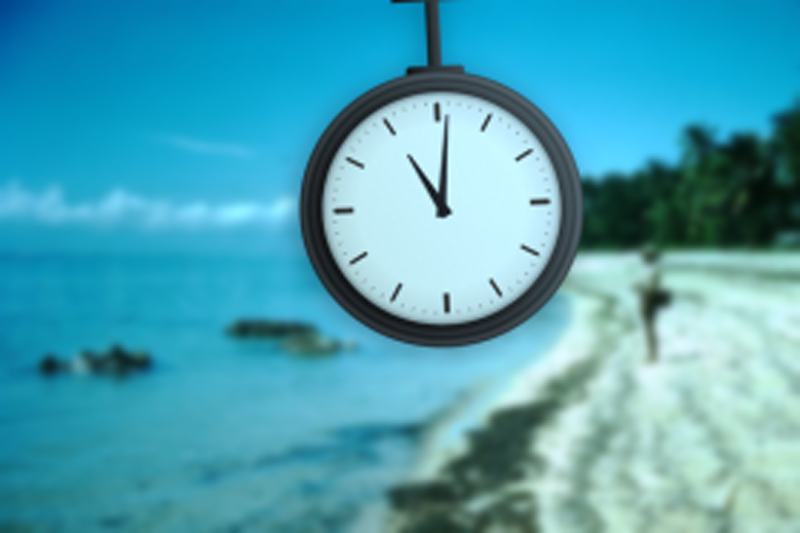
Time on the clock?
11:01
